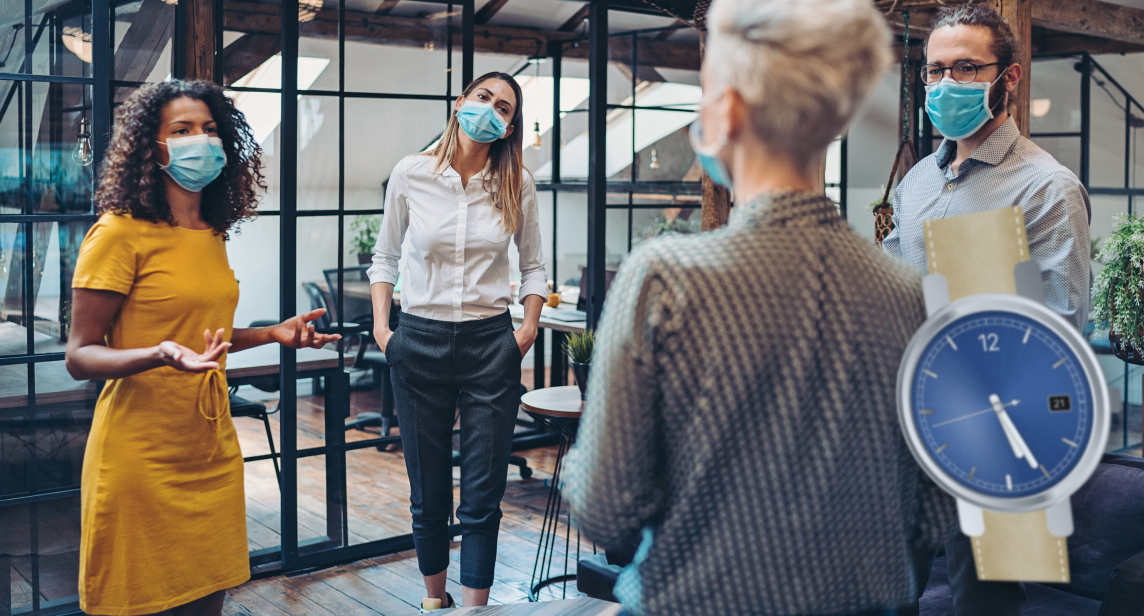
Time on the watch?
5:25:43
